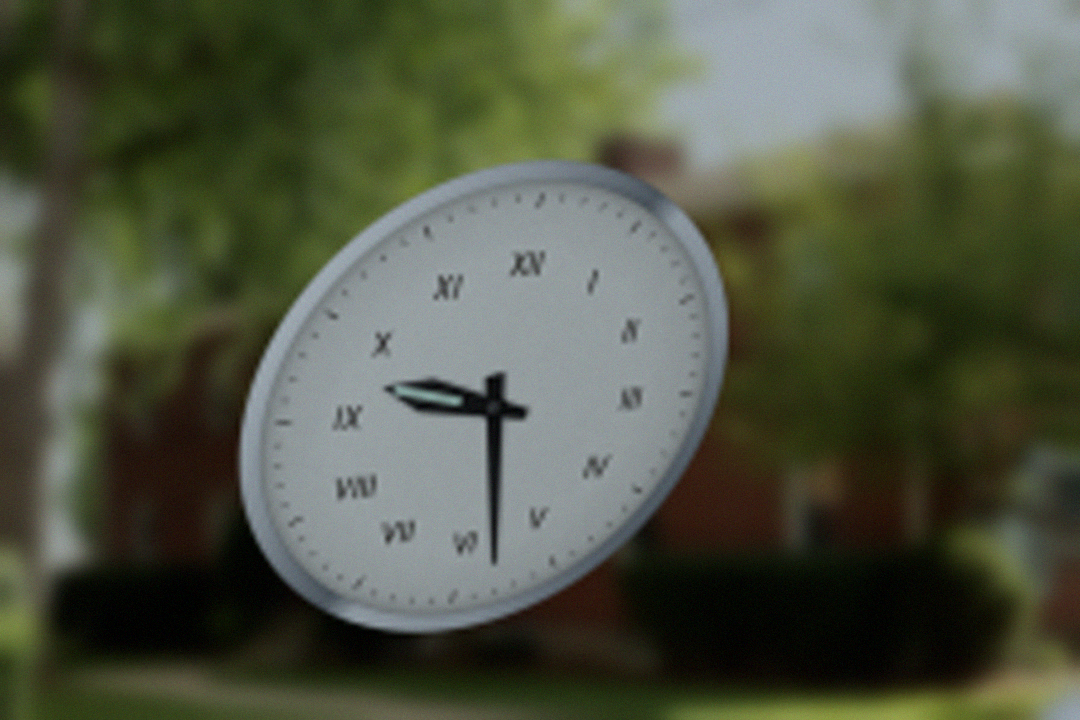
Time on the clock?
9:28
